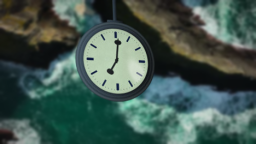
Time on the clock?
7:01
